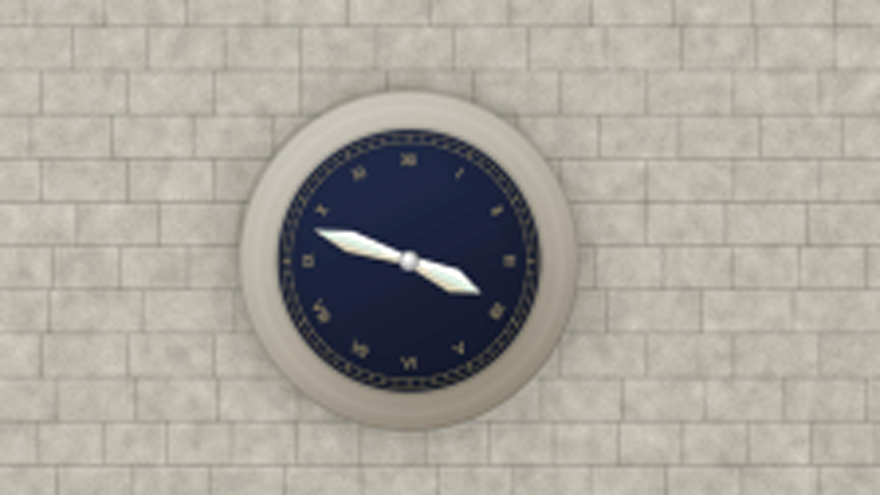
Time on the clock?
3:48
